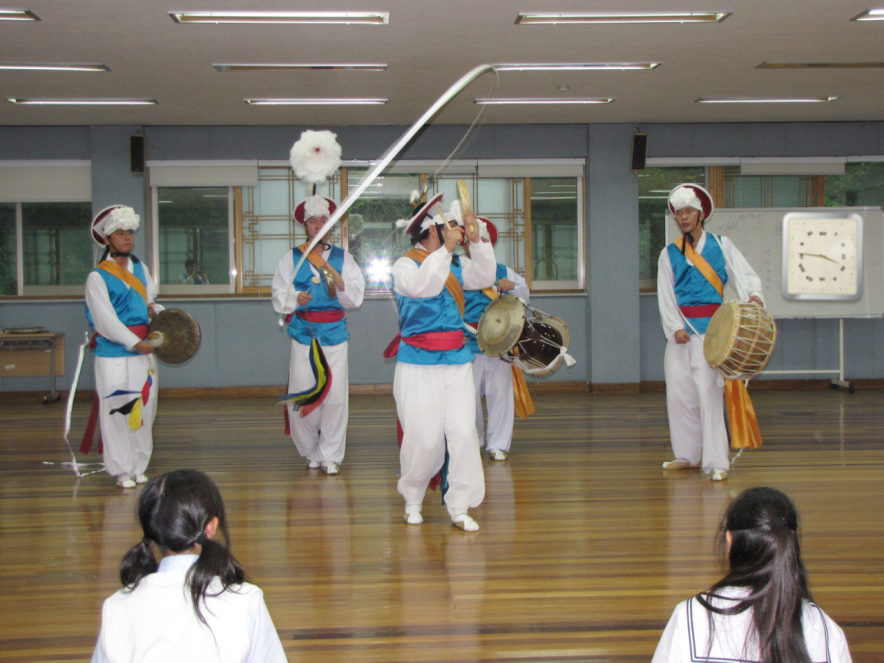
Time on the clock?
3:46
